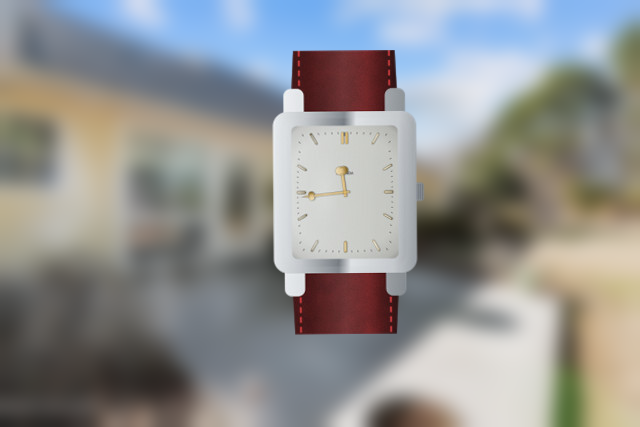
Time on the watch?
11:44
